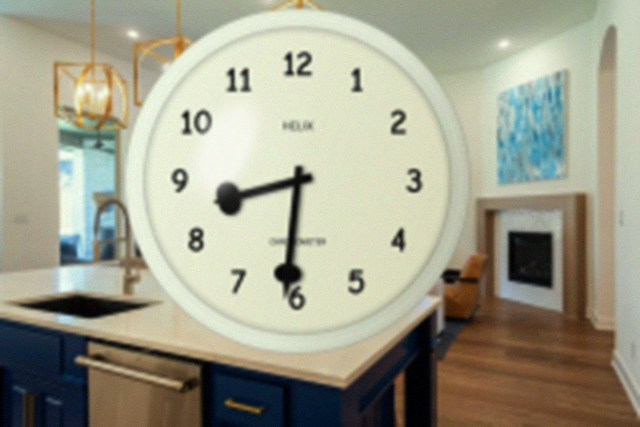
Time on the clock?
8:31
